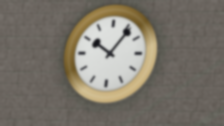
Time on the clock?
10:06
